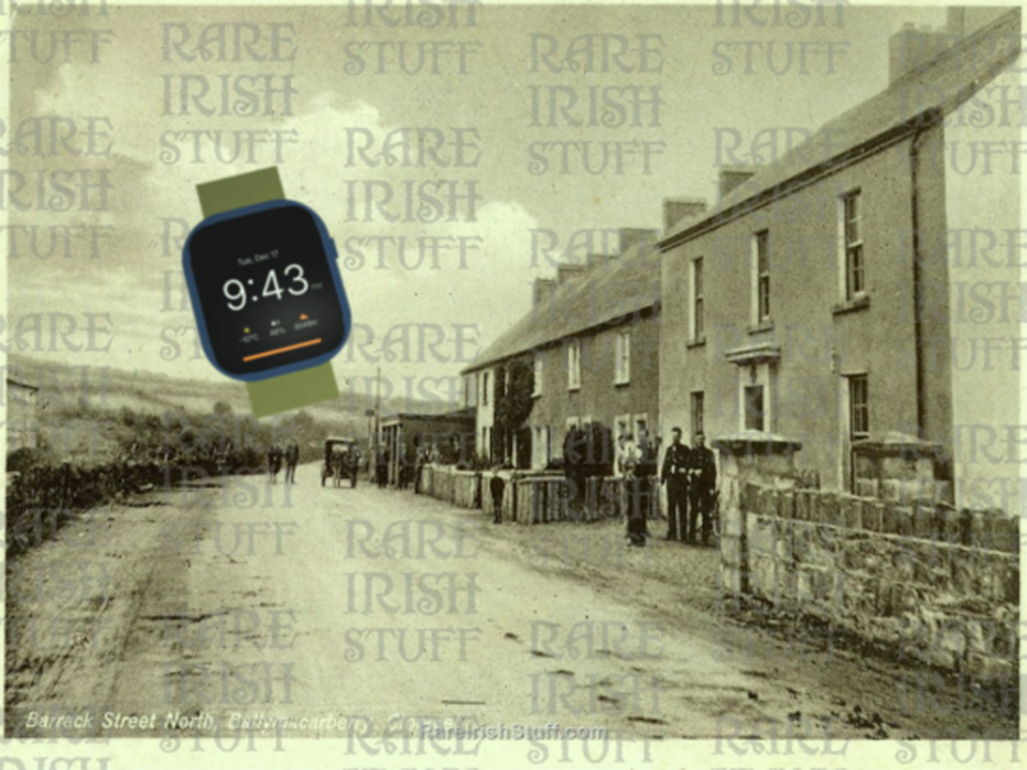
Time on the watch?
9:43
